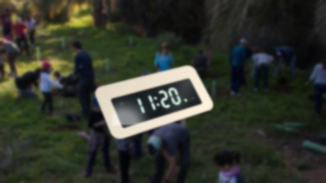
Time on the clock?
11:20
